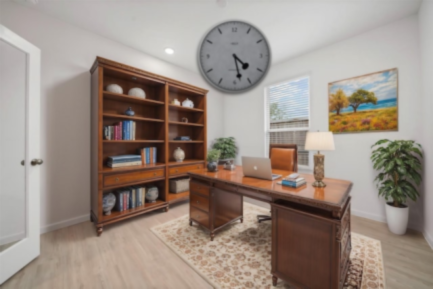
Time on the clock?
4:28
